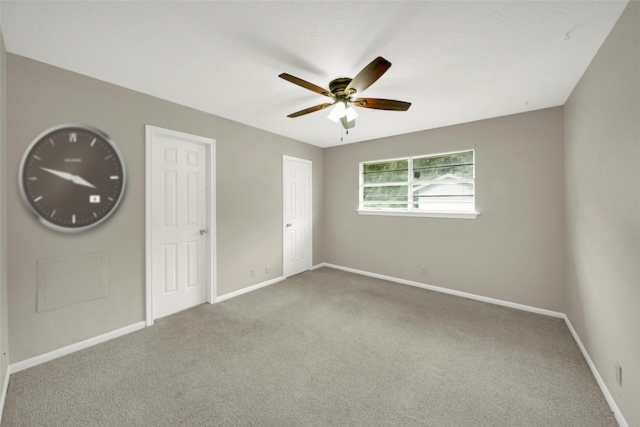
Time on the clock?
3:48
